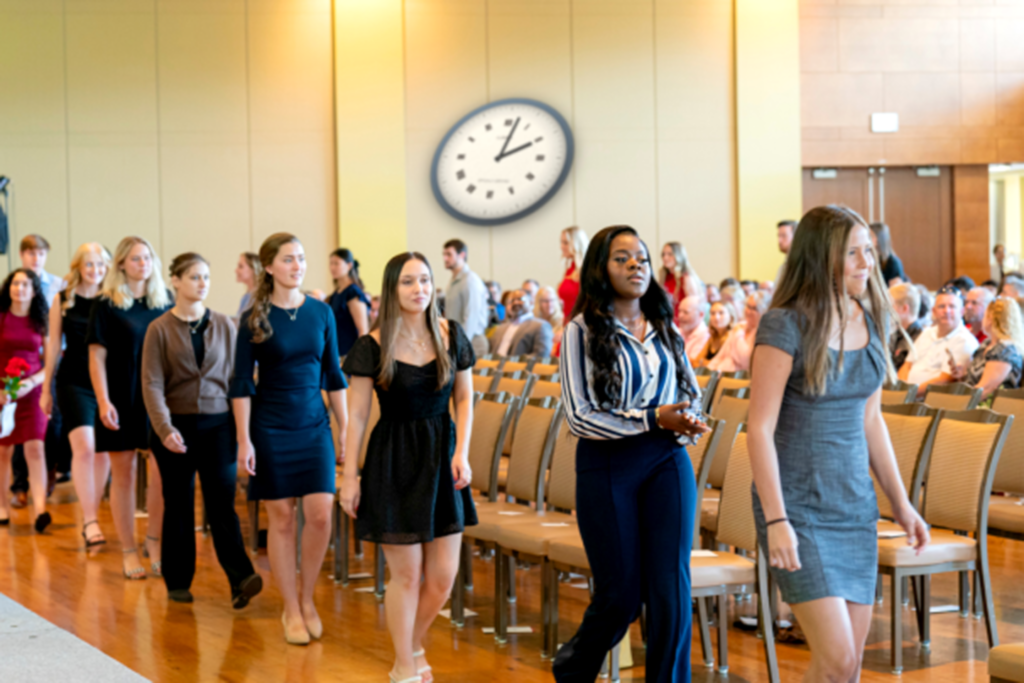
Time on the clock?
2:02
